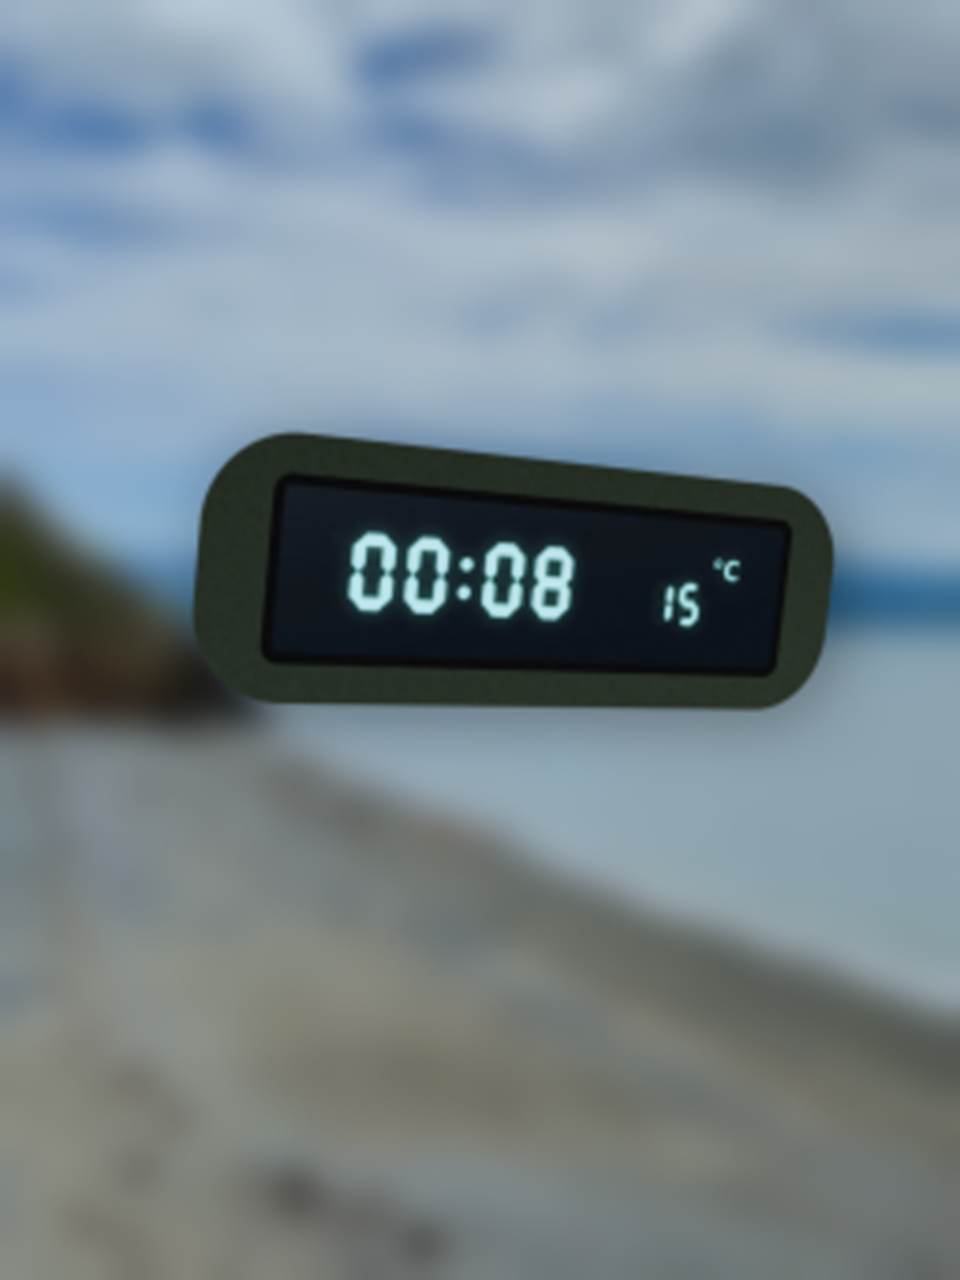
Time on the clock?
0:08
